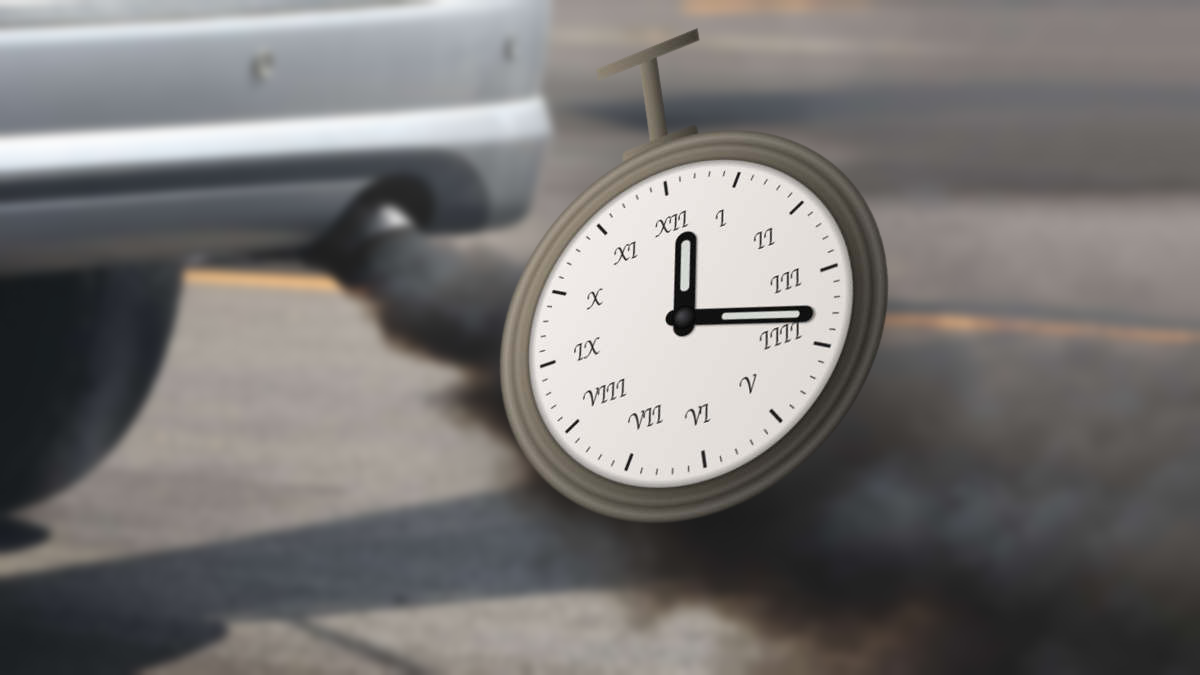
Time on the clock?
12:18
